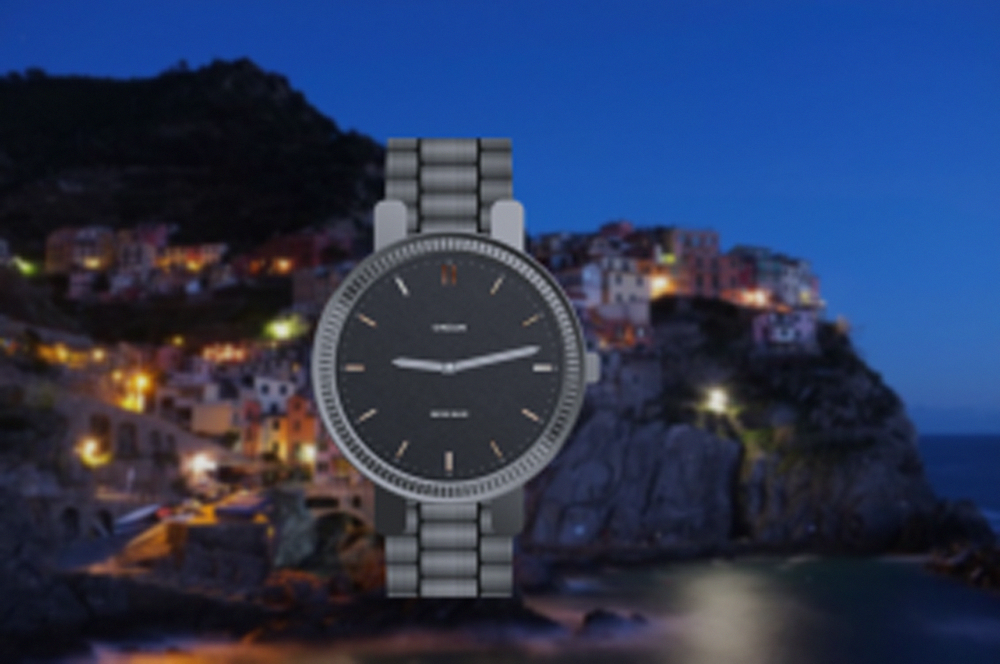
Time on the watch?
9:13
